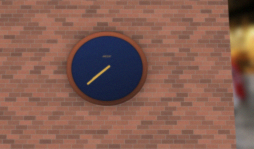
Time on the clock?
7:38
